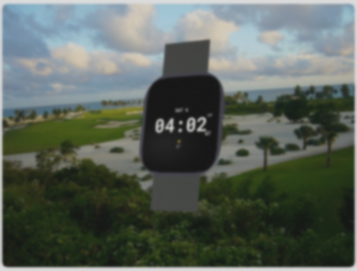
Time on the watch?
4:02
